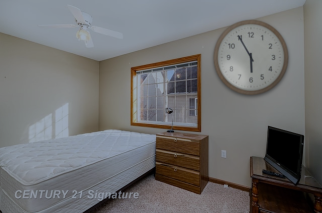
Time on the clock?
5:55
